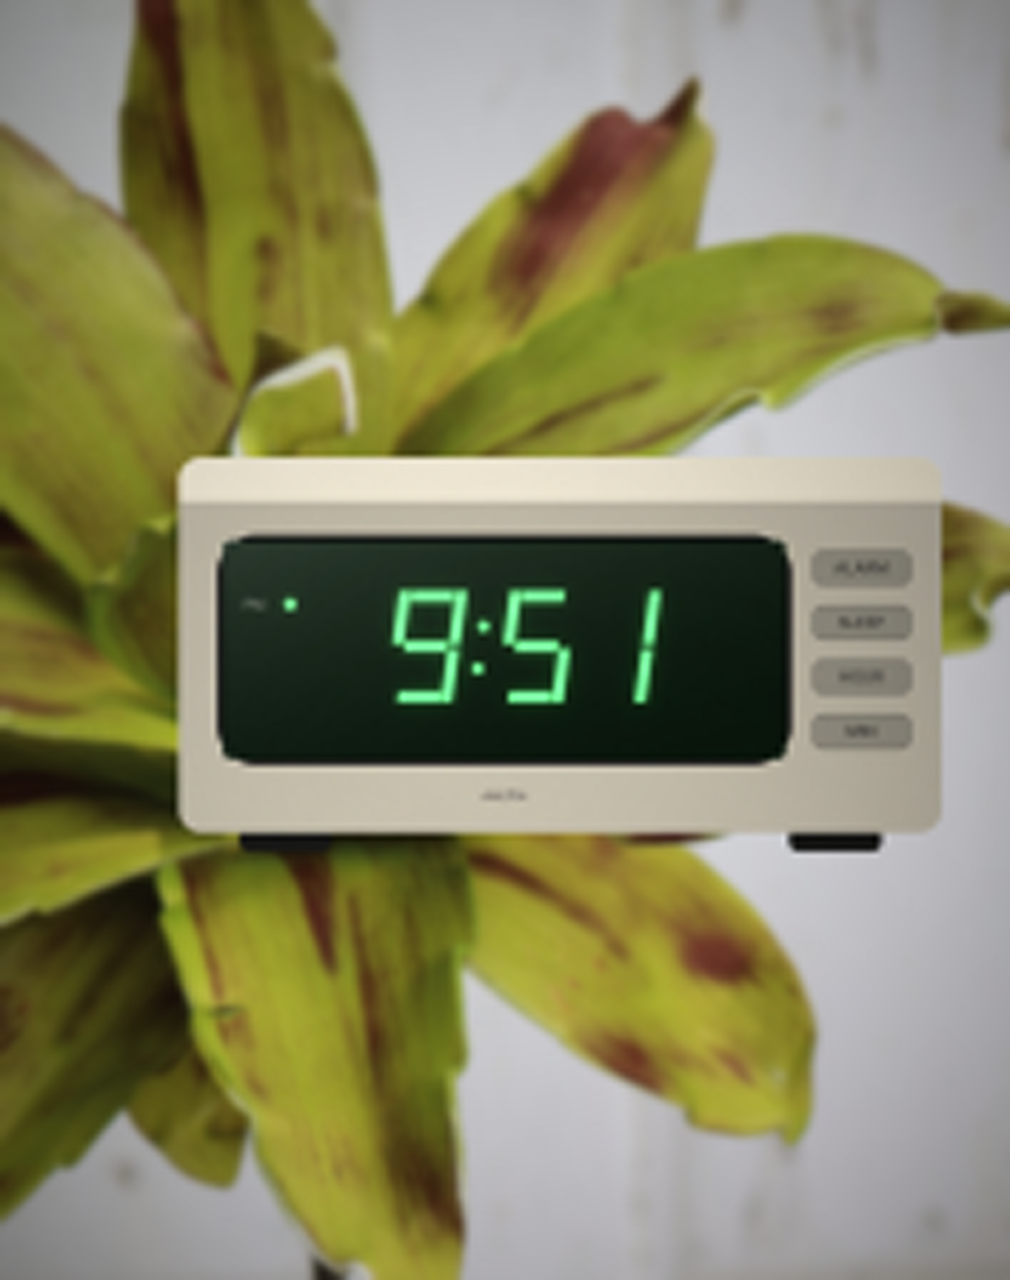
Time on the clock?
9:51
